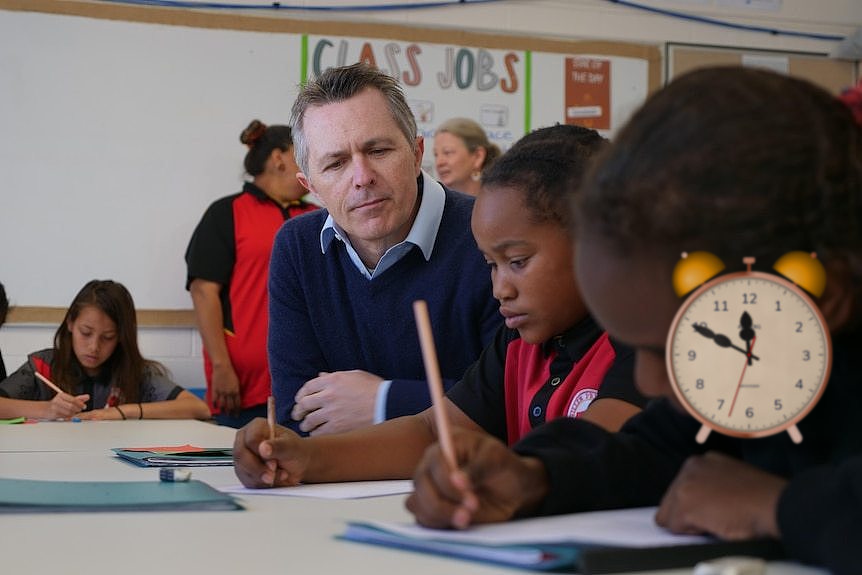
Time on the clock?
11:49:33
